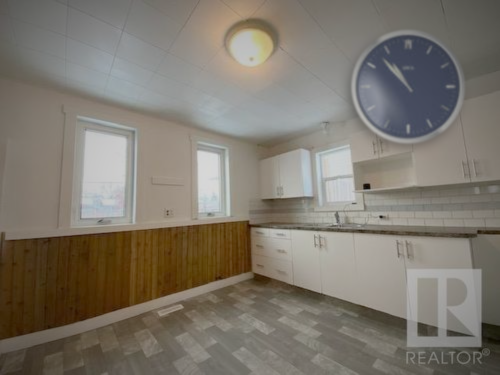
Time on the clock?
10:53
